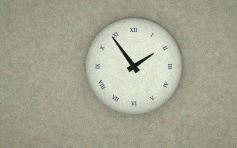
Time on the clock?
1:54
